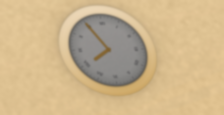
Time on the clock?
7:55
